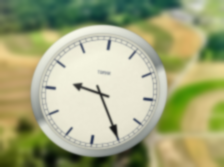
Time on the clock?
9:25
